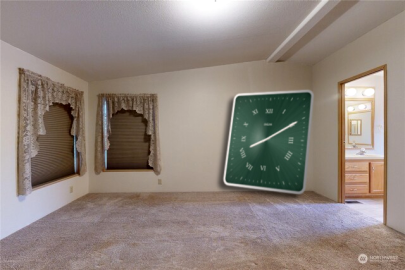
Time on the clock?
8:10
